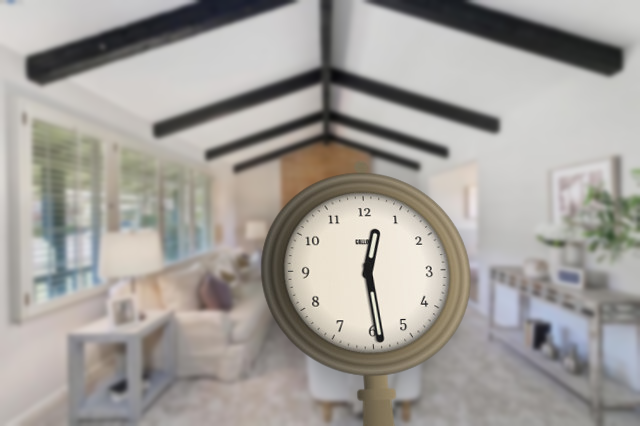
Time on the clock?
12:29
